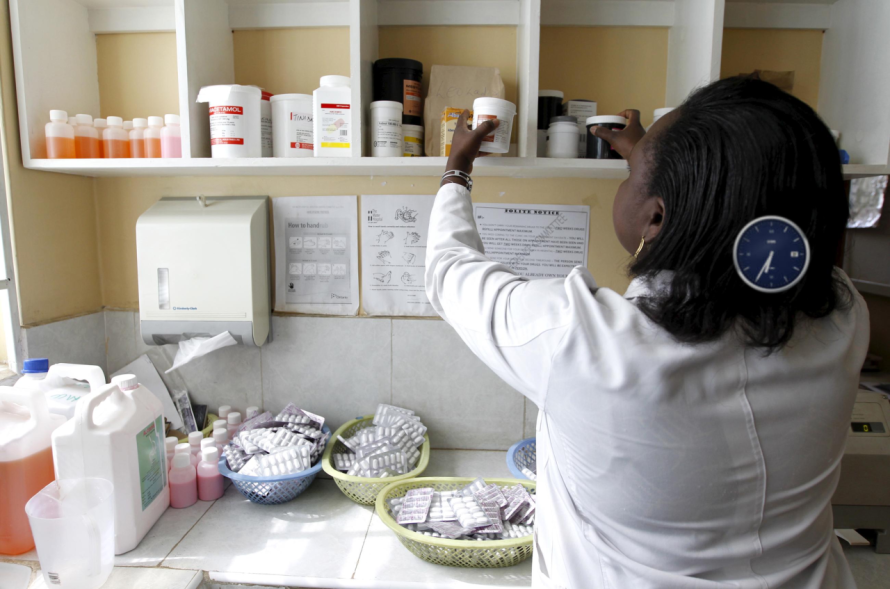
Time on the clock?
6:35
